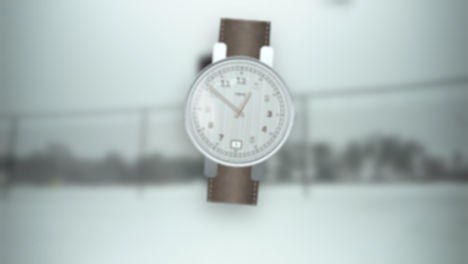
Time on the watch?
12:51
